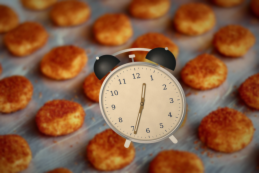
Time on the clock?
12:34
